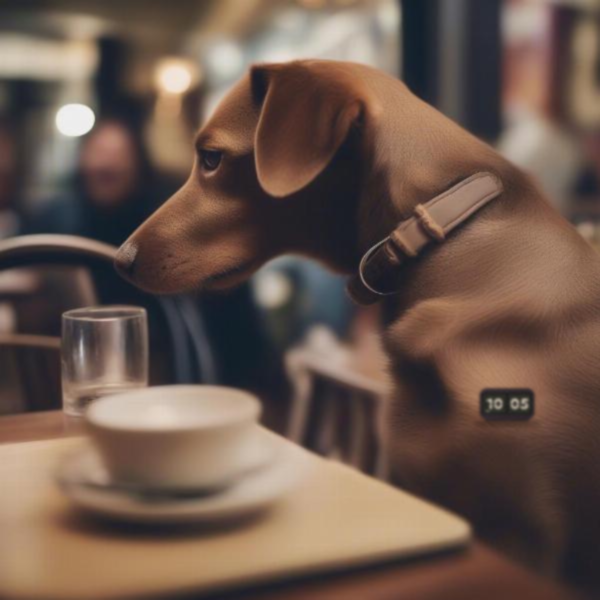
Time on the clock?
10:05
